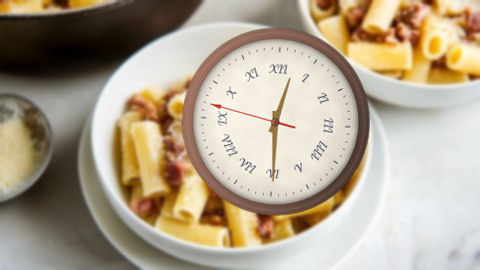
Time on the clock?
12:29:47
